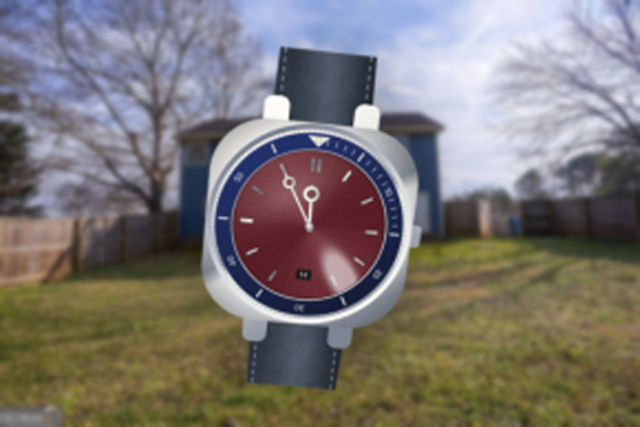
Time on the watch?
11:55
